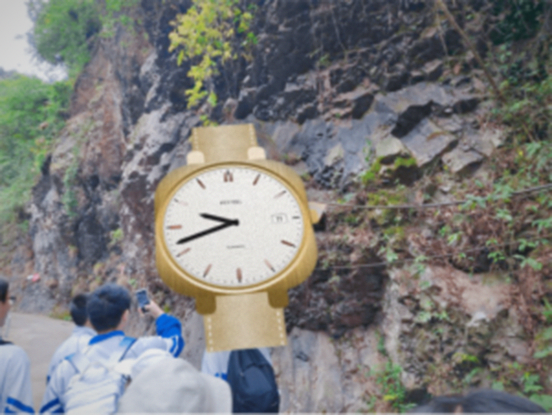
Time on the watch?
9:42
